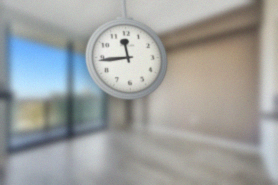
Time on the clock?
11:44
